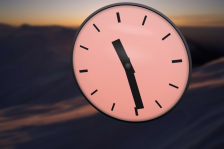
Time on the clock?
11:29
